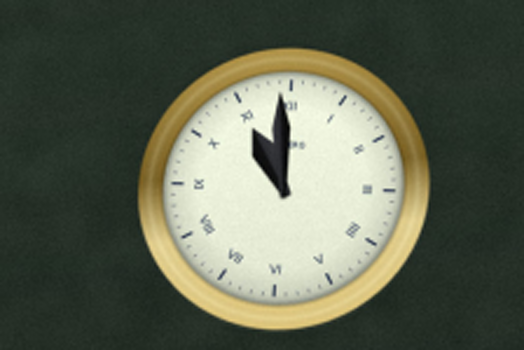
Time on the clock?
10:59
